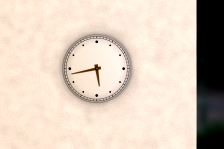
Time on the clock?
5:43
